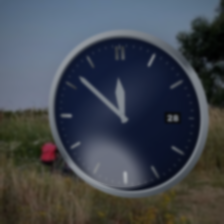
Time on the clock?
11:52
